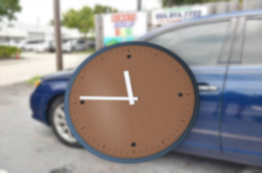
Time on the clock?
11:46
